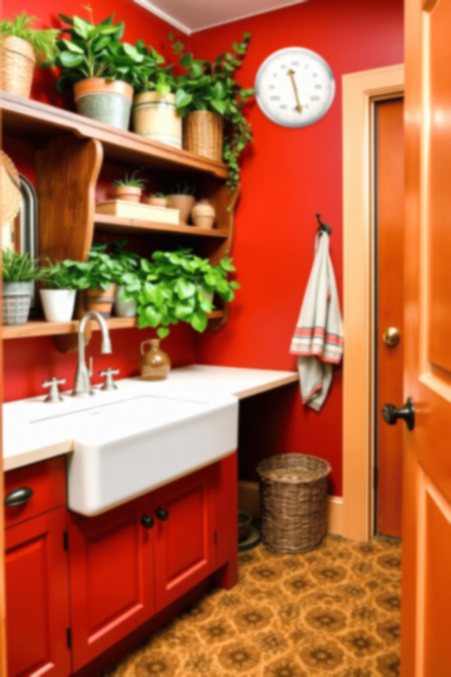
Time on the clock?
11:28
